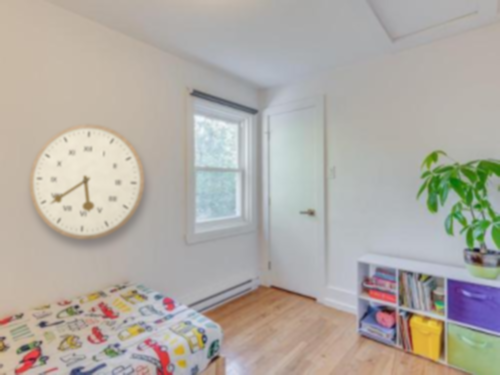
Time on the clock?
5:39
